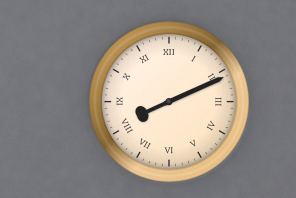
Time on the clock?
8:11
